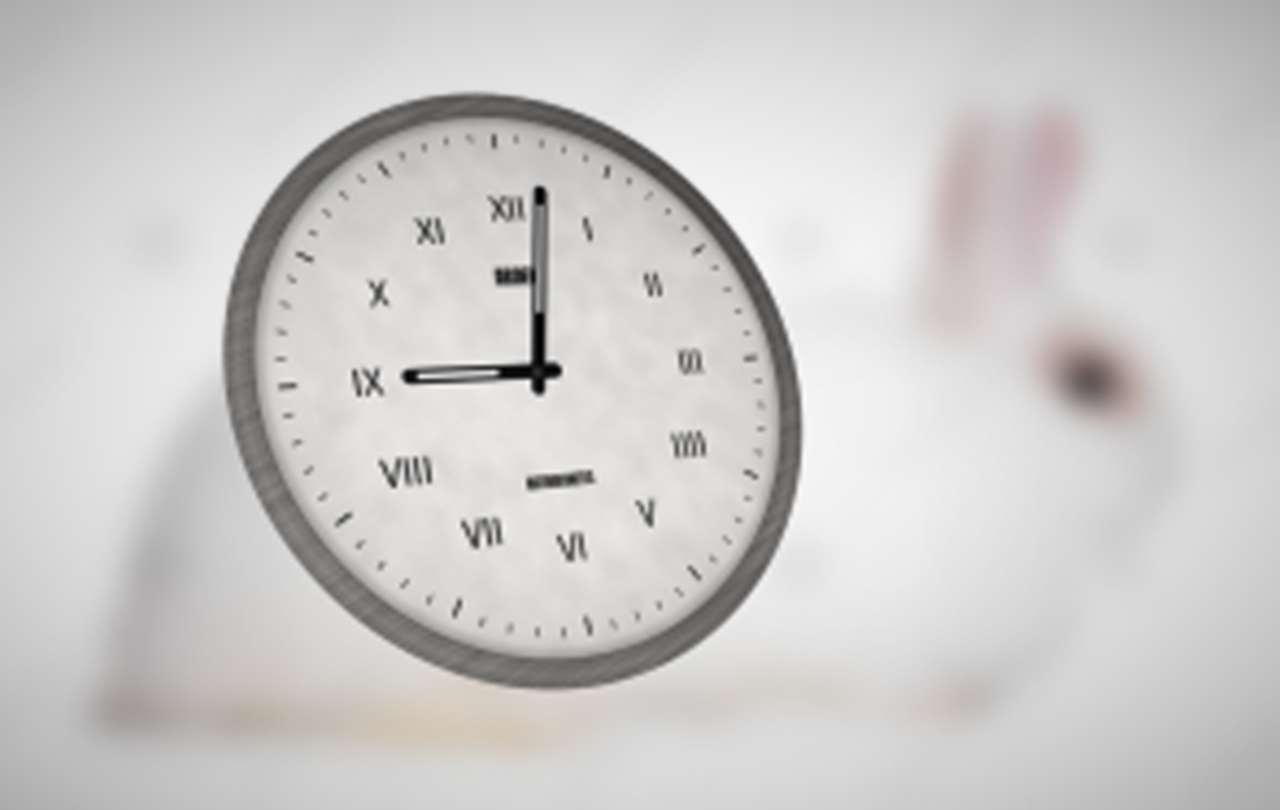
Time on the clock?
9:02
